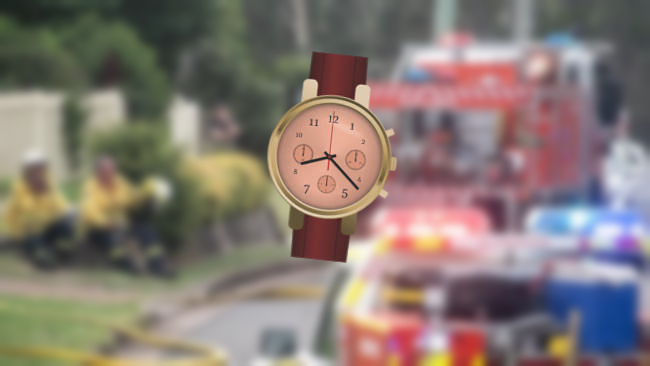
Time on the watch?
8:22
